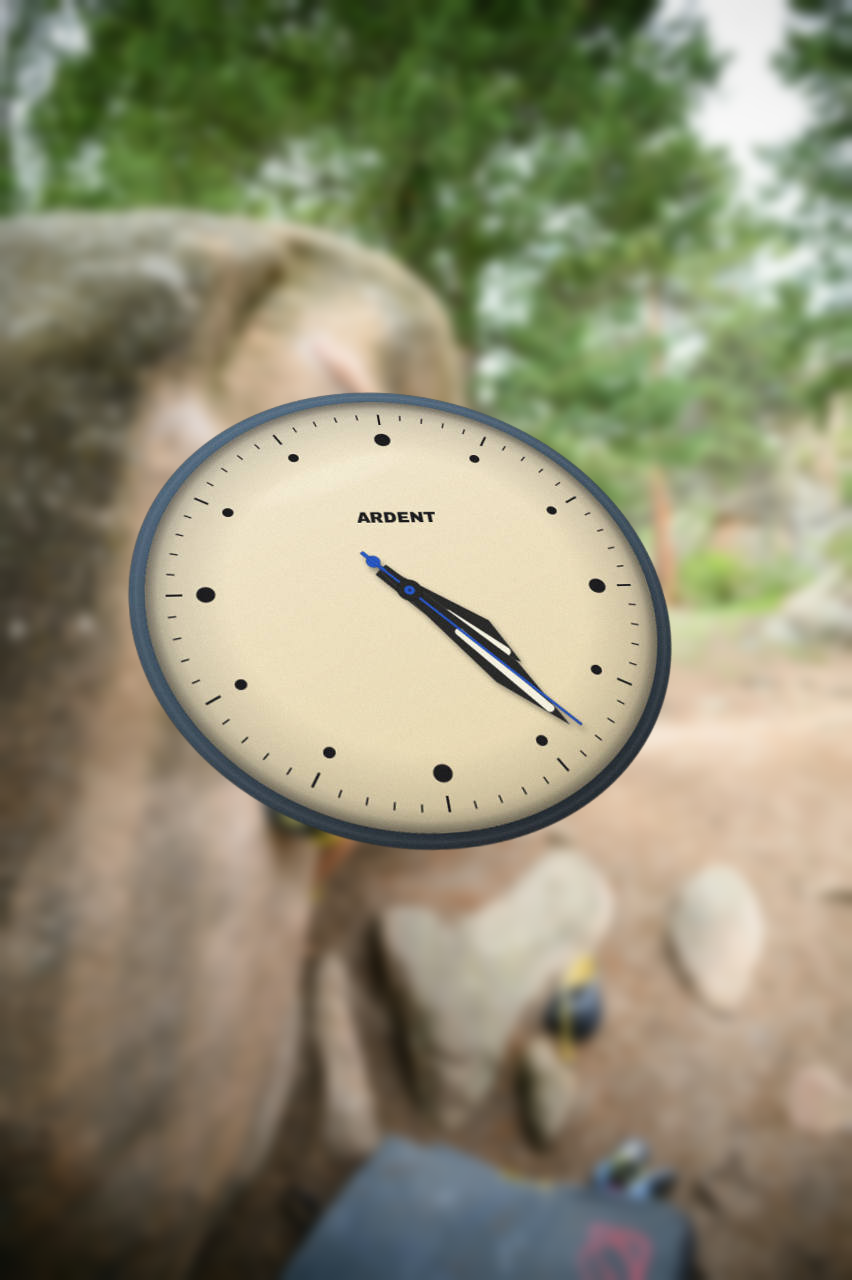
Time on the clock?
4:23:23
